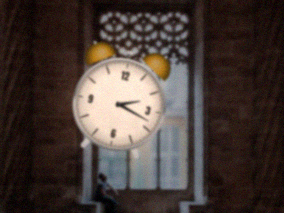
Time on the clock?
2:18
